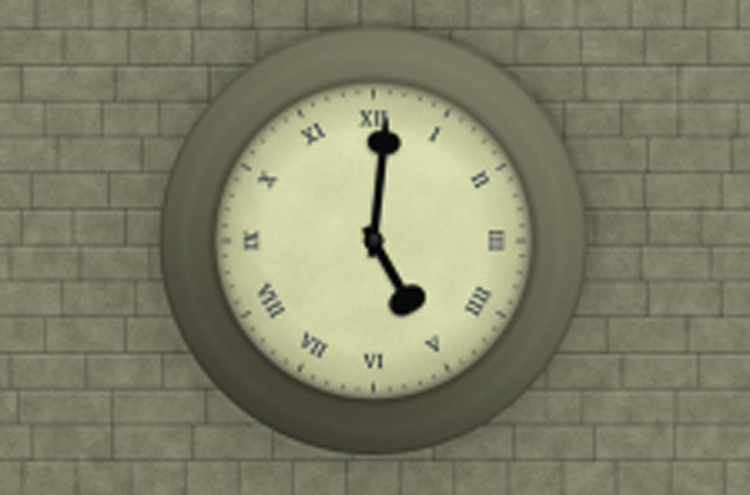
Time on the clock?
5:01
